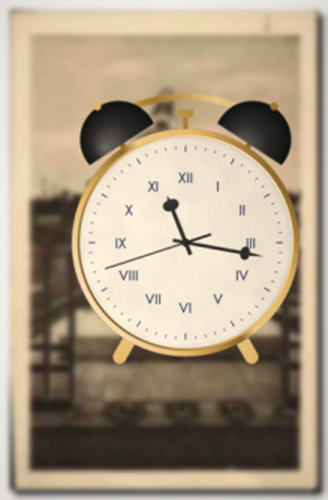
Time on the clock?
11:16:42
